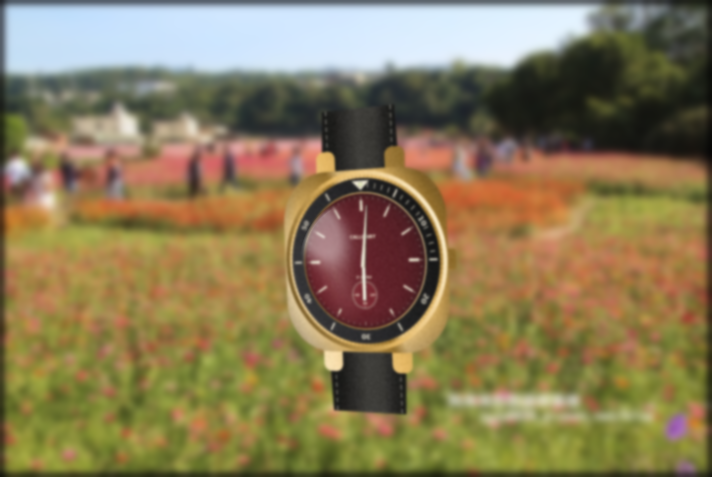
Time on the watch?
6:01
